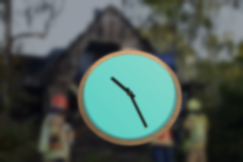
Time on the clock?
10:26
